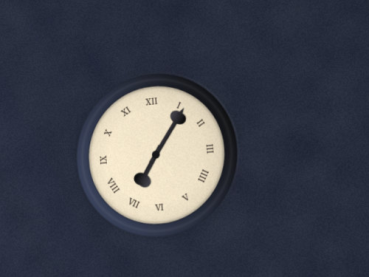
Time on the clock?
7:06
